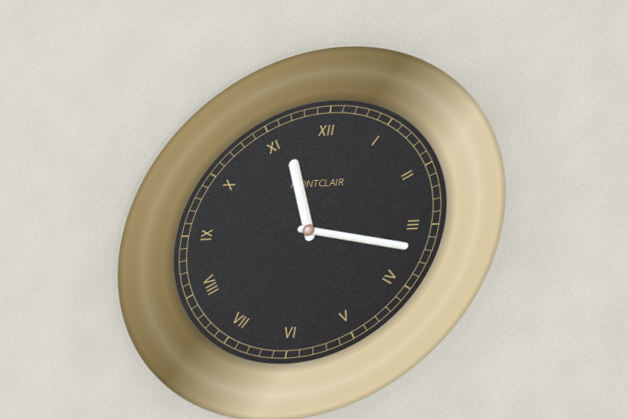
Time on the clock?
11:17
